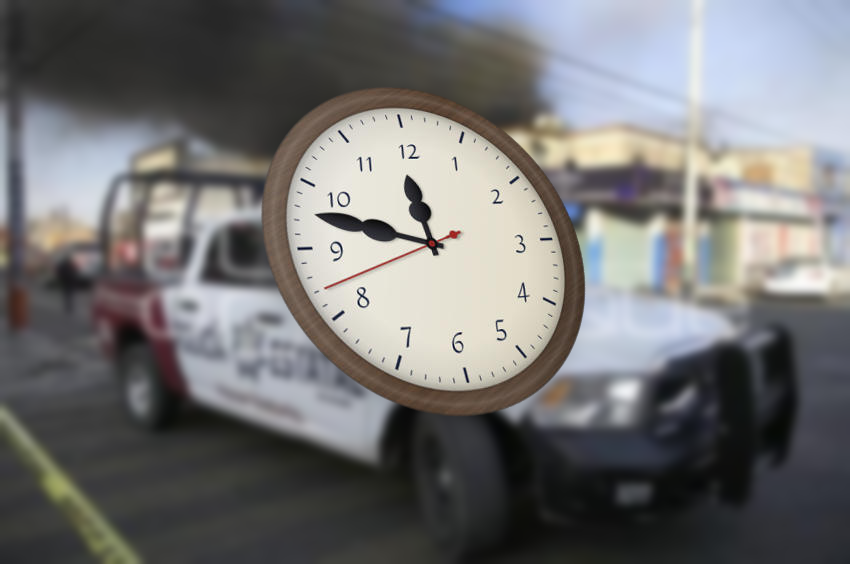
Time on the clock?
11:47:42
